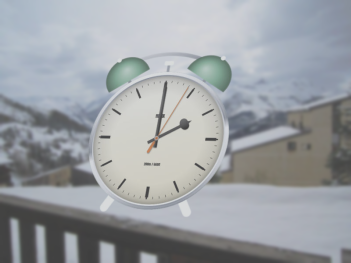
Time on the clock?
2:00:04
